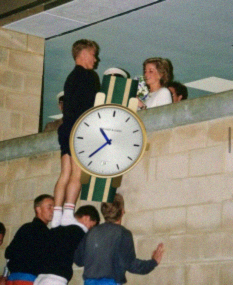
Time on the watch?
10:37
